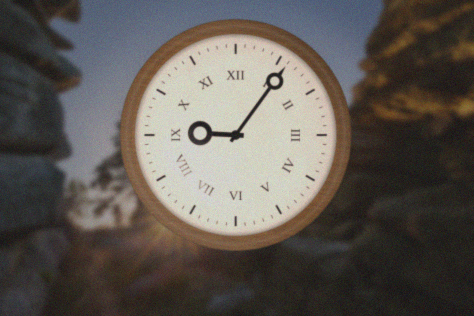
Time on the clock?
9:06
